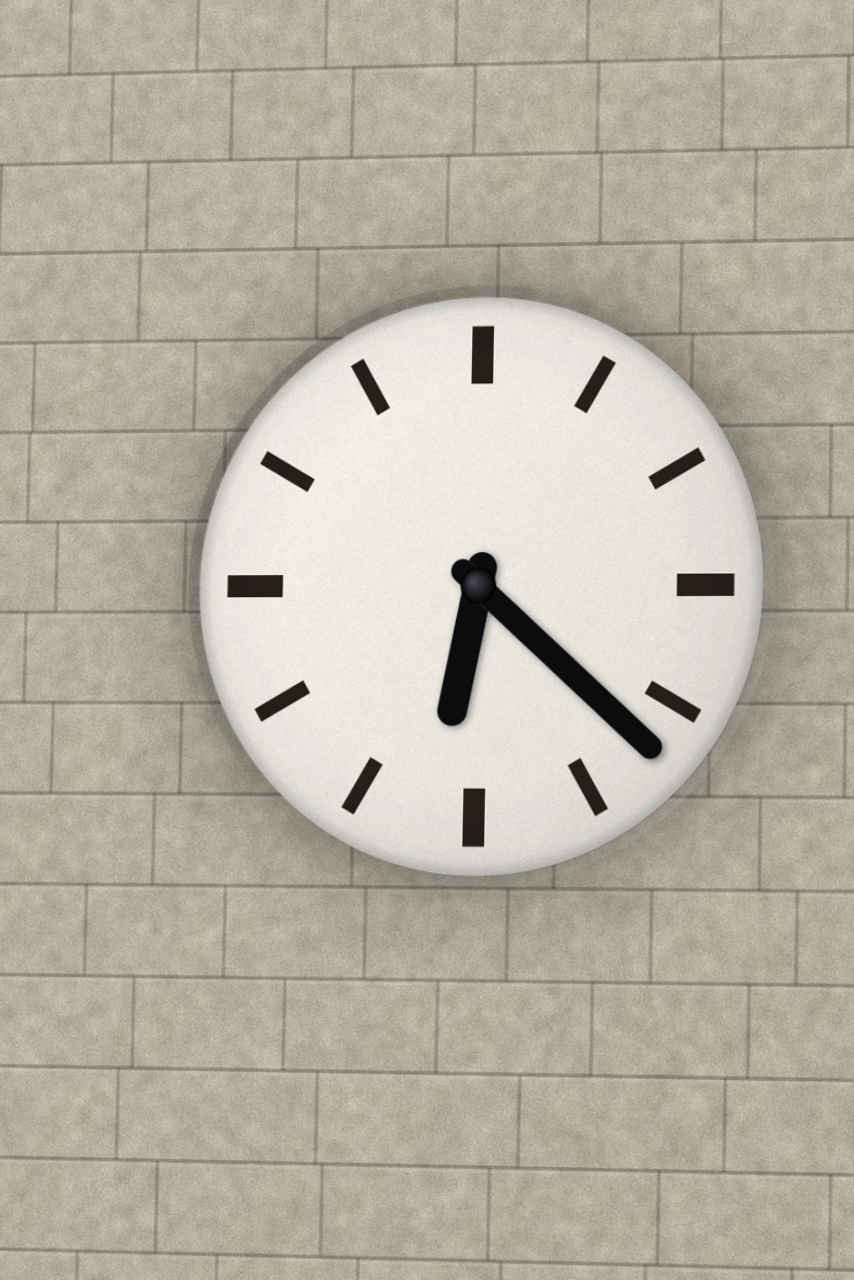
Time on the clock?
6:22
